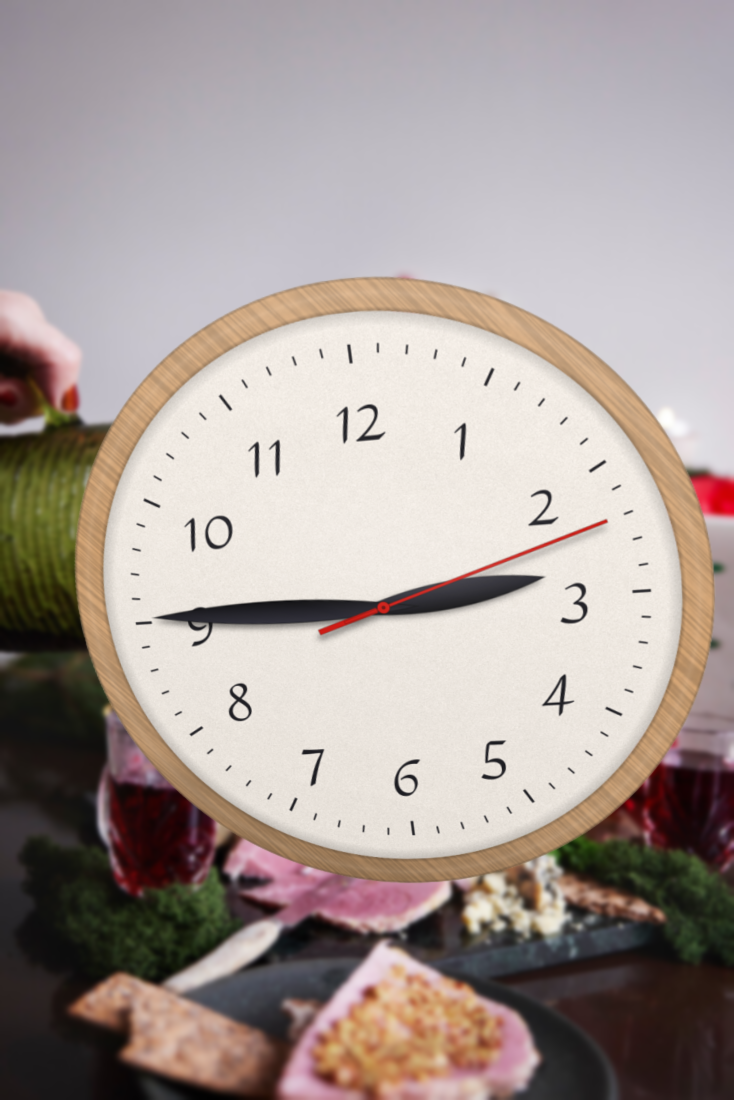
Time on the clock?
2:45:12
